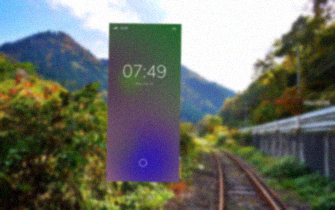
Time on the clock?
7:49
